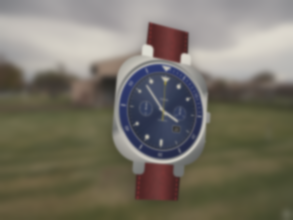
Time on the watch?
3:53
